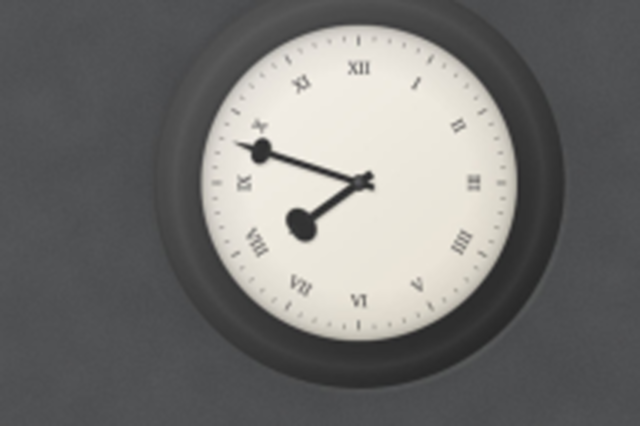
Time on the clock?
7:48
